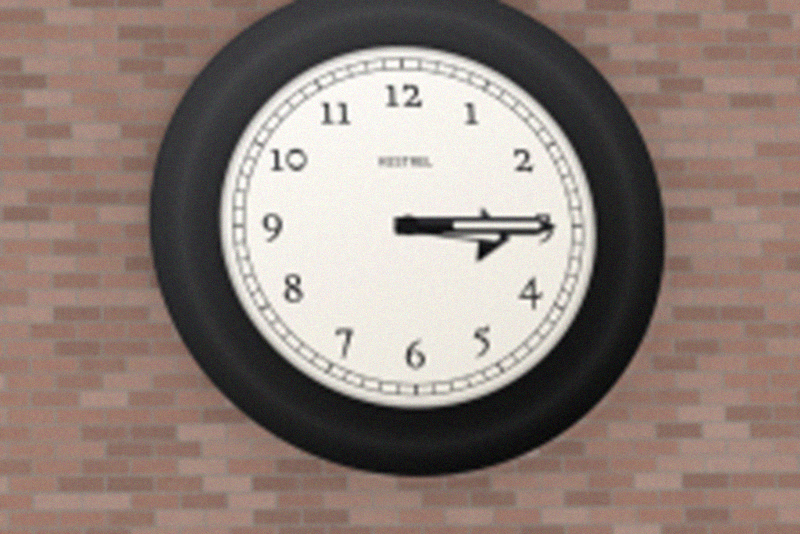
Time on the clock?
3:15
